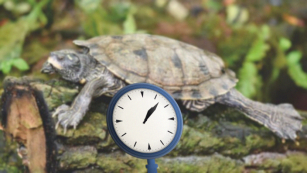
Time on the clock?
1:07
